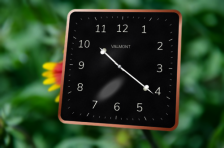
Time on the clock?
10:21
